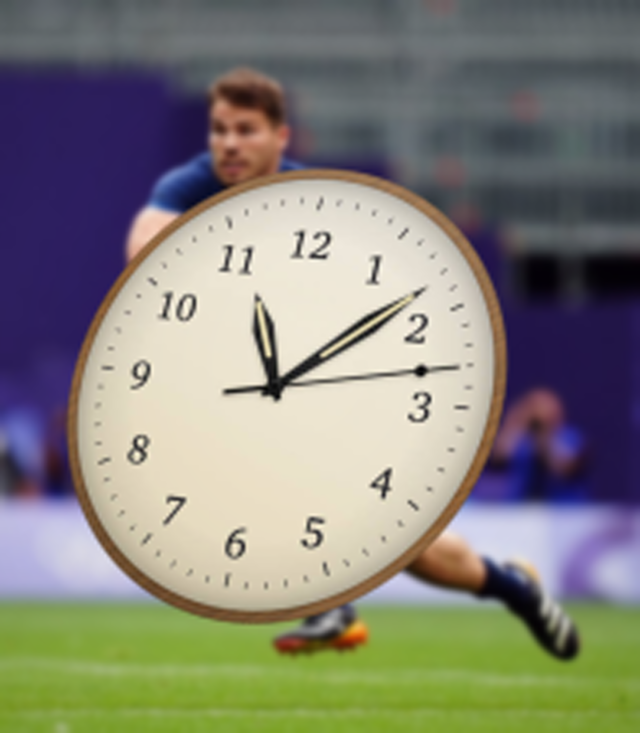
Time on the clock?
11:08:13
